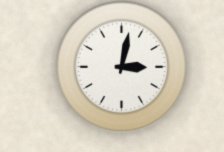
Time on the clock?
3:02
